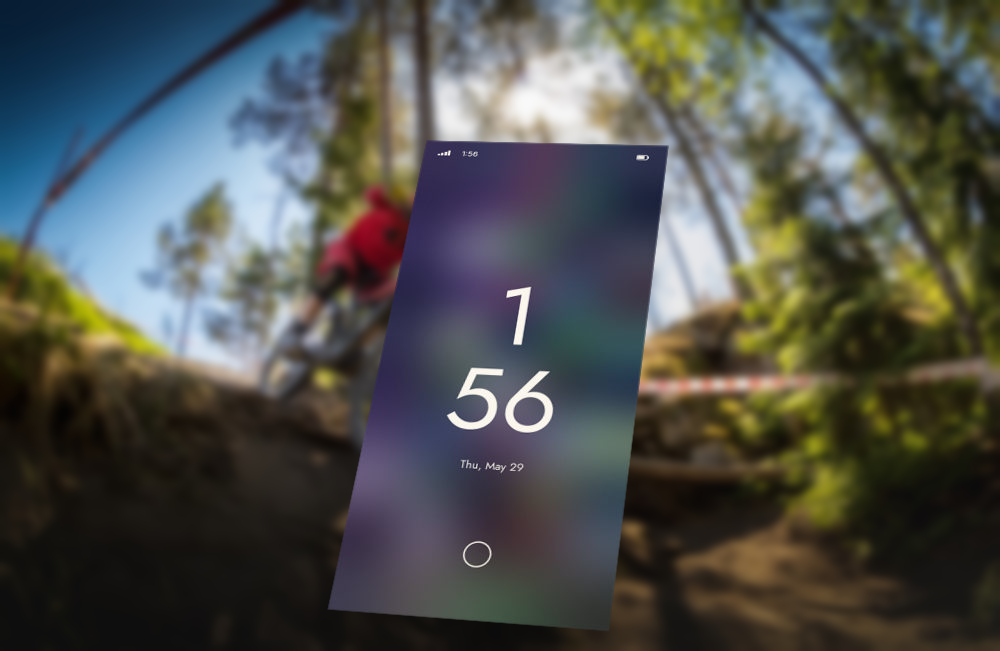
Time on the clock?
1:56
